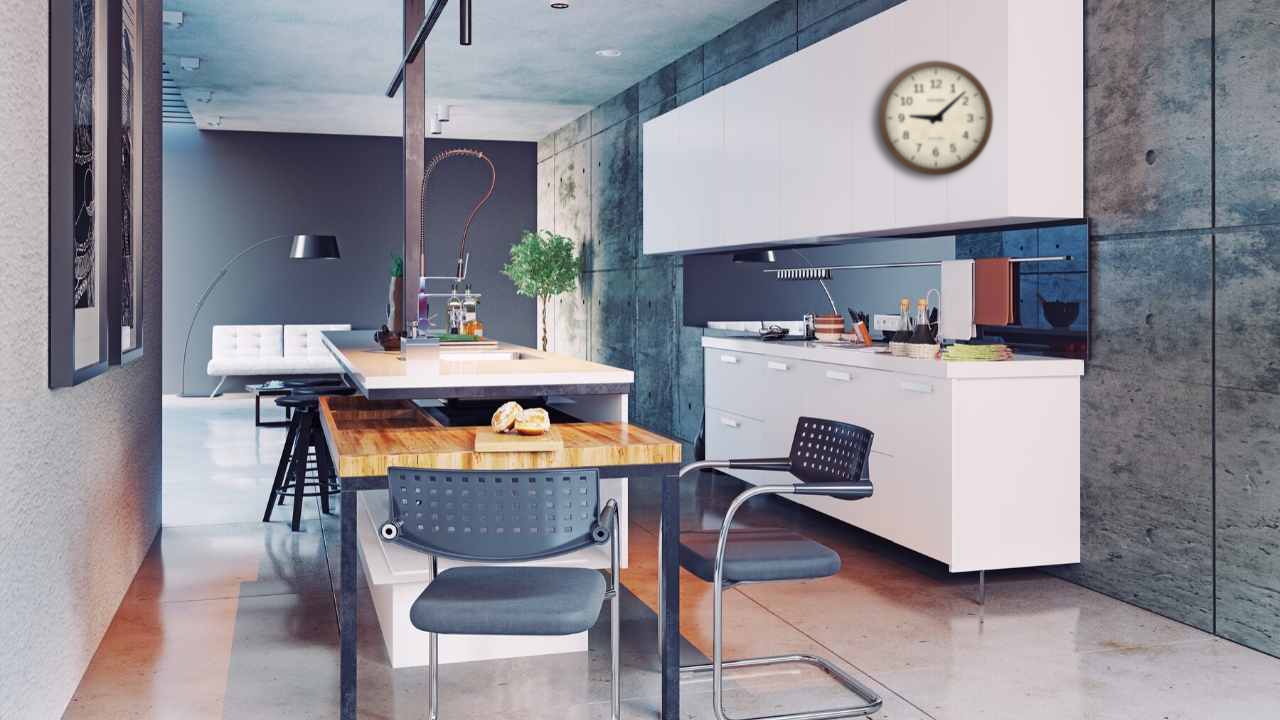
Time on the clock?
9:08
